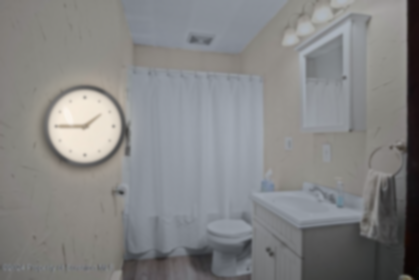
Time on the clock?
1:45
